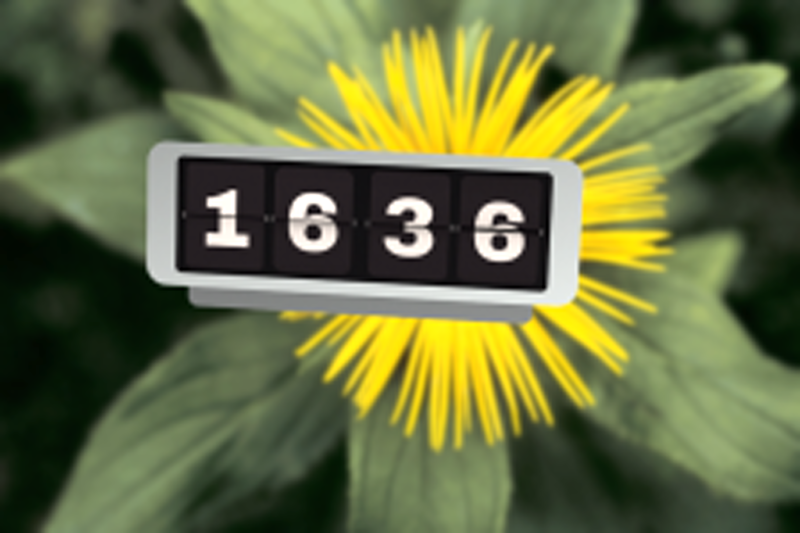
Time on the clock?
16:36
